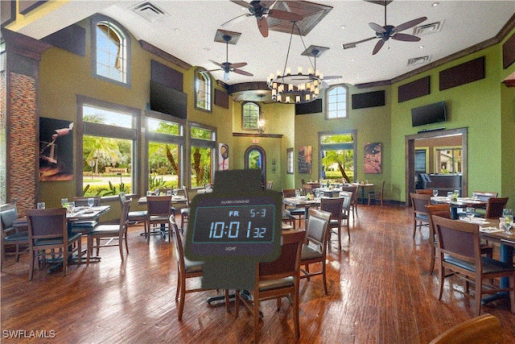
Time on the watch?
10:01:32
